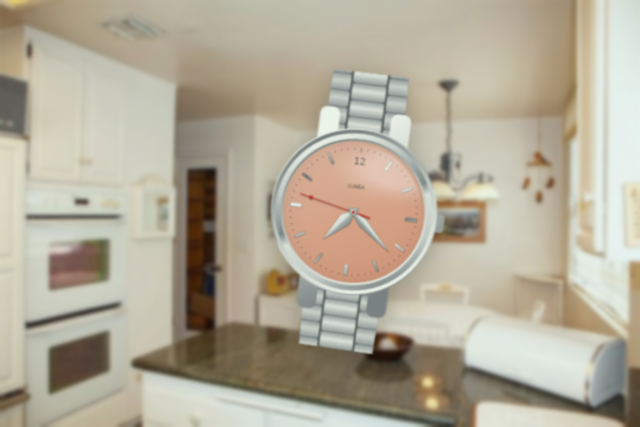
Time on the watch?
7:21:47
